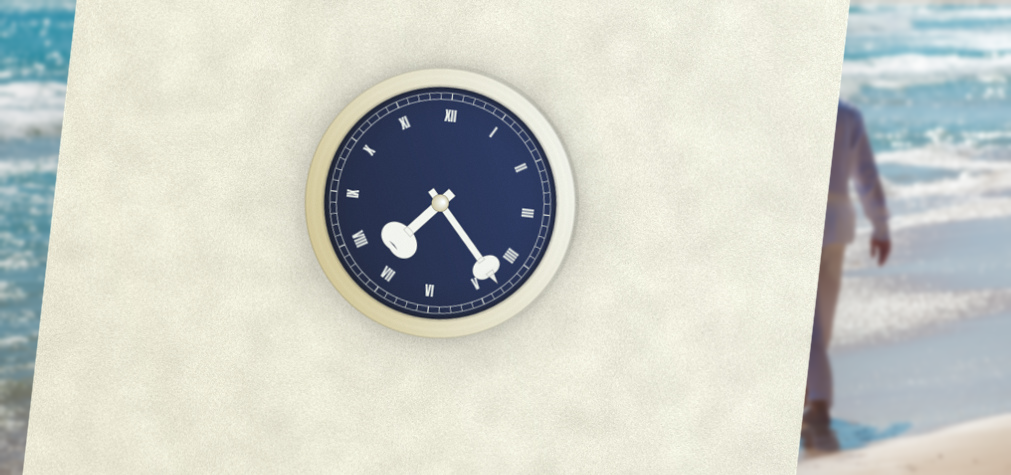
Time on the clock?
7:23
